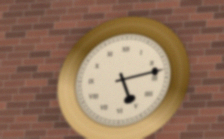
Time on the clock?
5:13
